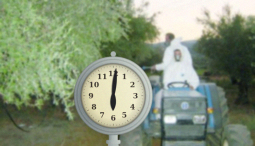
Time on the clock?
6:01
